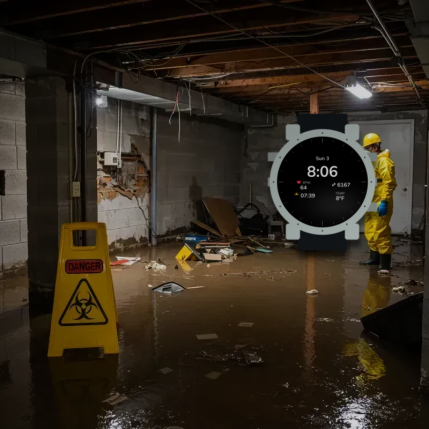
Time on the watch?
8:06
